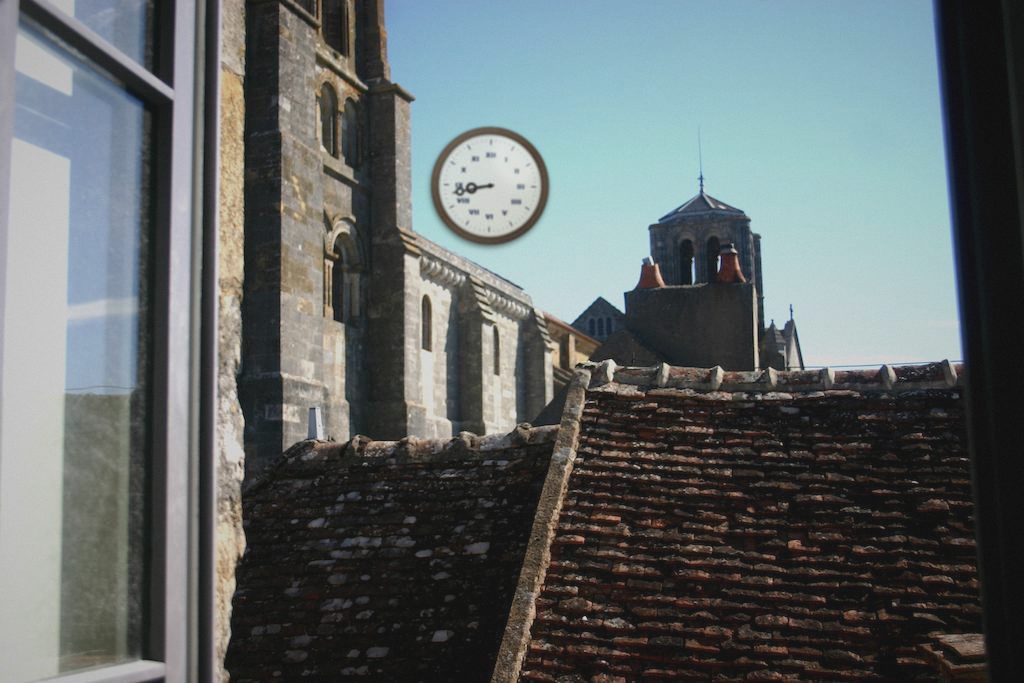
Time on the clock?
8:43
